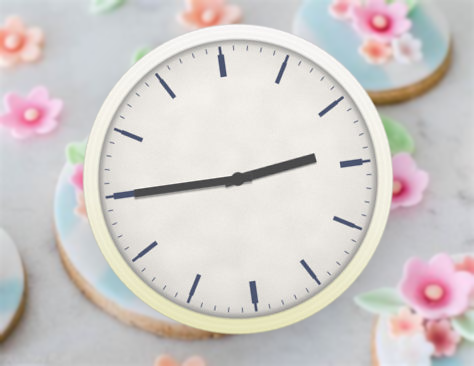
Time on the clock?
2:45
